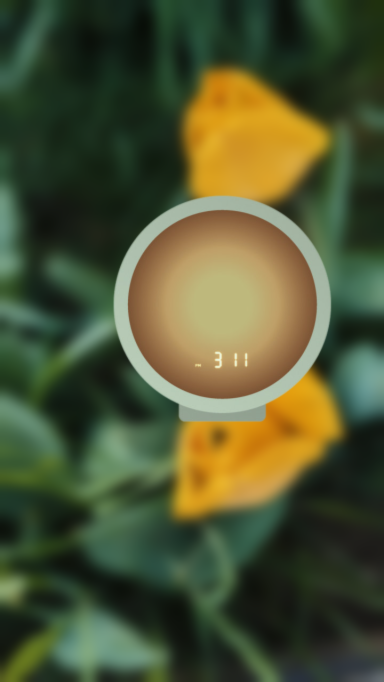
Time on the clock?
3:11
